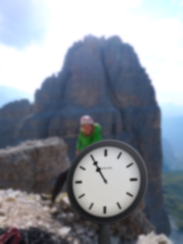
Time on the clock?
10:55
